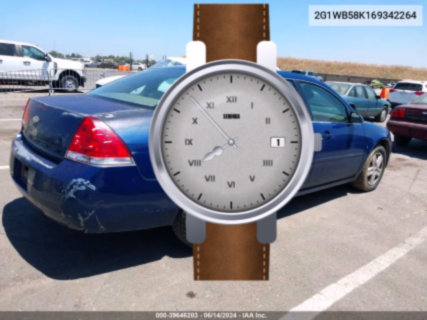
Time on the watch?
7:53
